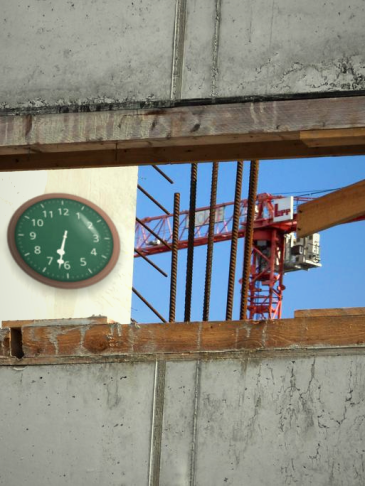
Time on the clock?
6:32
